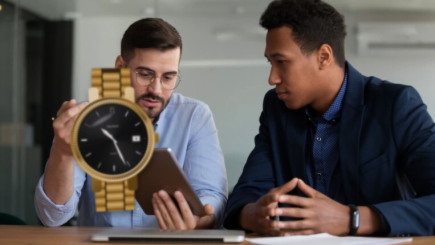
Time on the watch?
10:26
